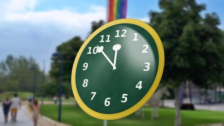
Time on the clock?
11:52
